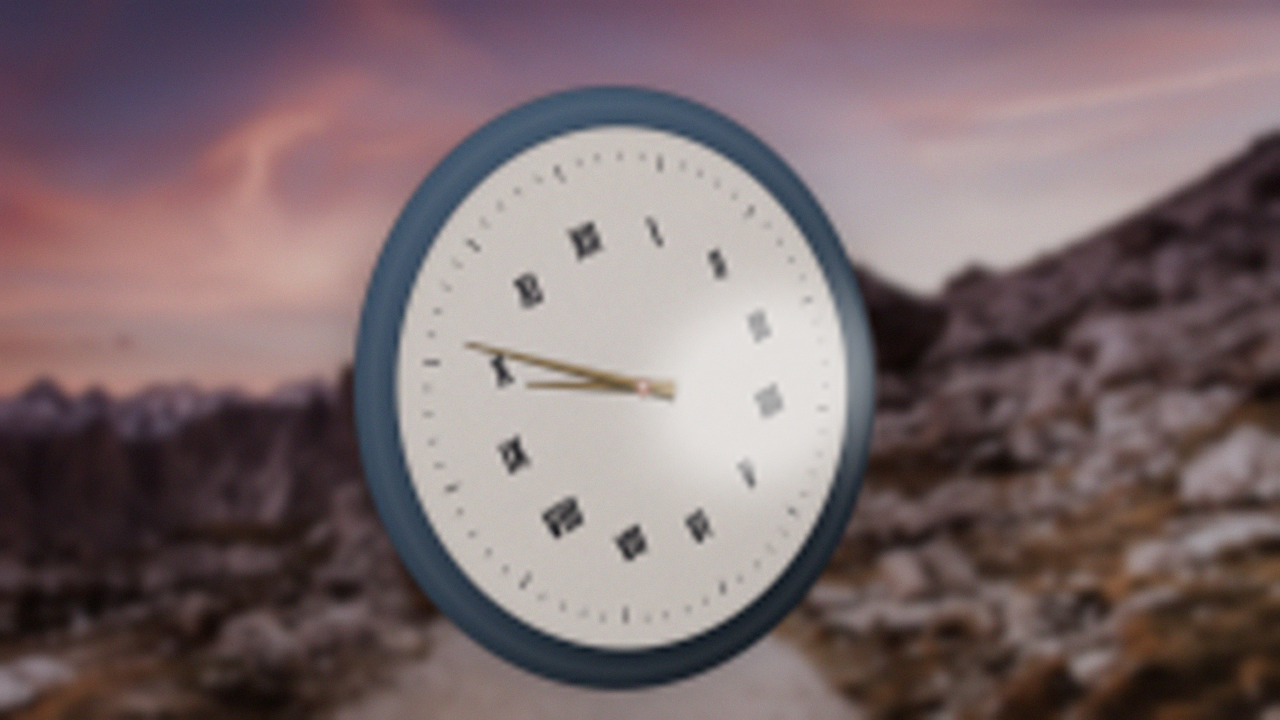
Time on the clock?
9:51
